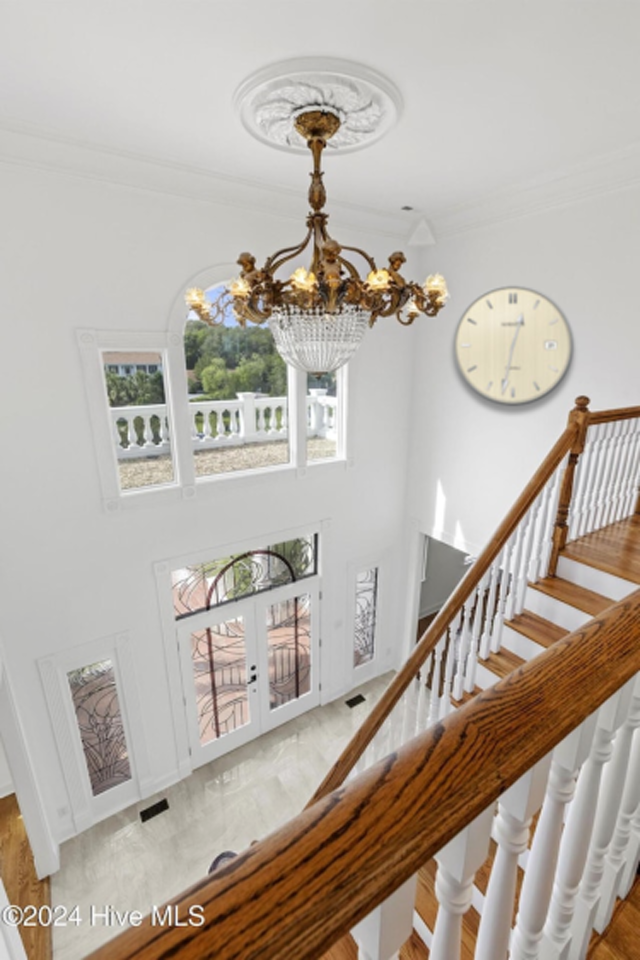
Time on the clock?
12:32
